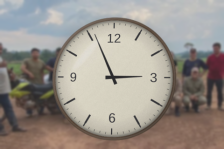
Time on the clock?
2:56
